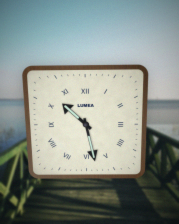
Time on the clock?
10:28
